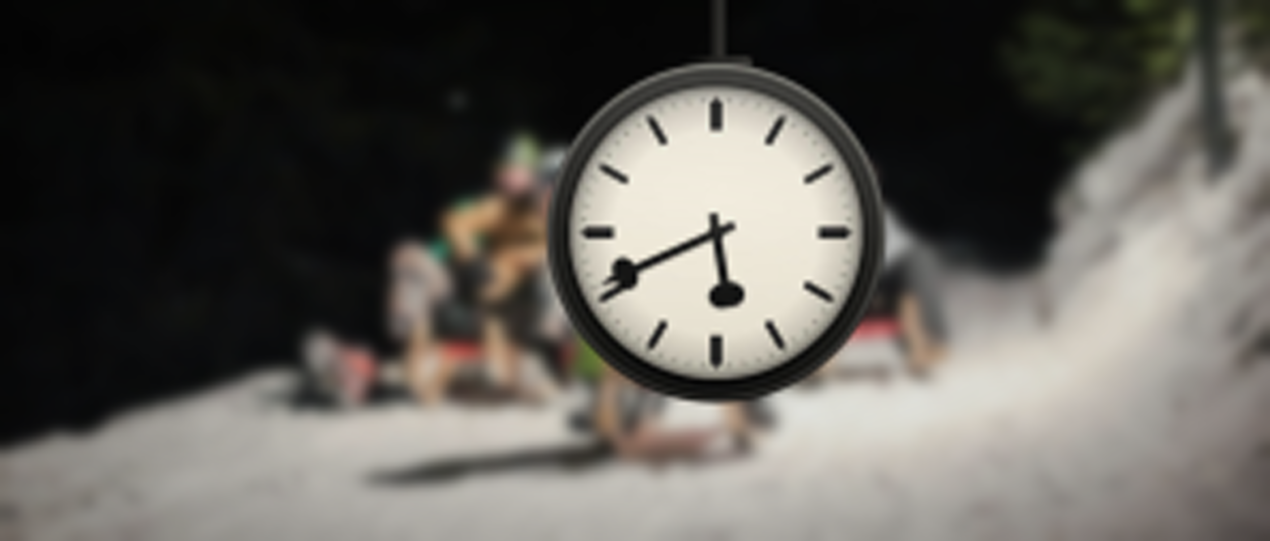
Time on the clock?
5:41
